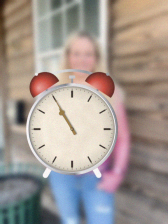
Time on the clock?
10:55
